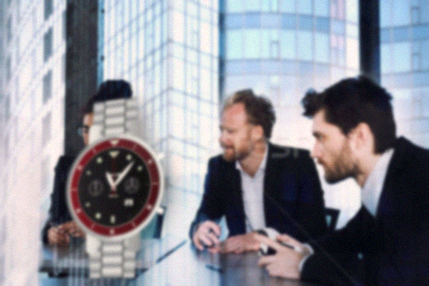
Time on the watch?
11:07
